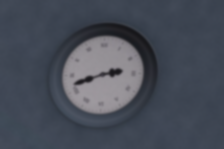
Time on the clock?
2:42
